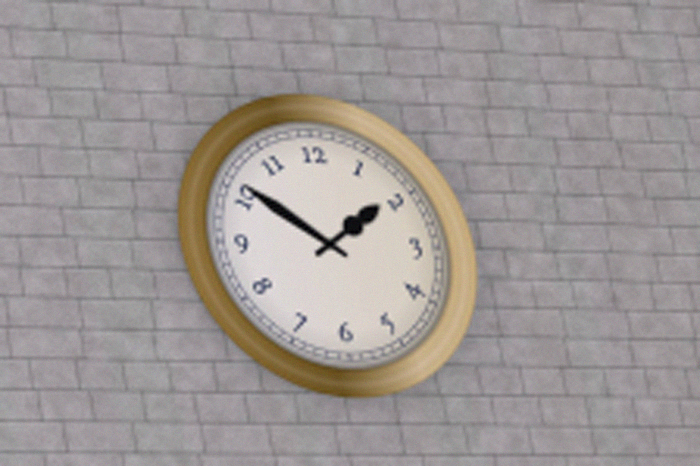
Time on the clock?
1:51
